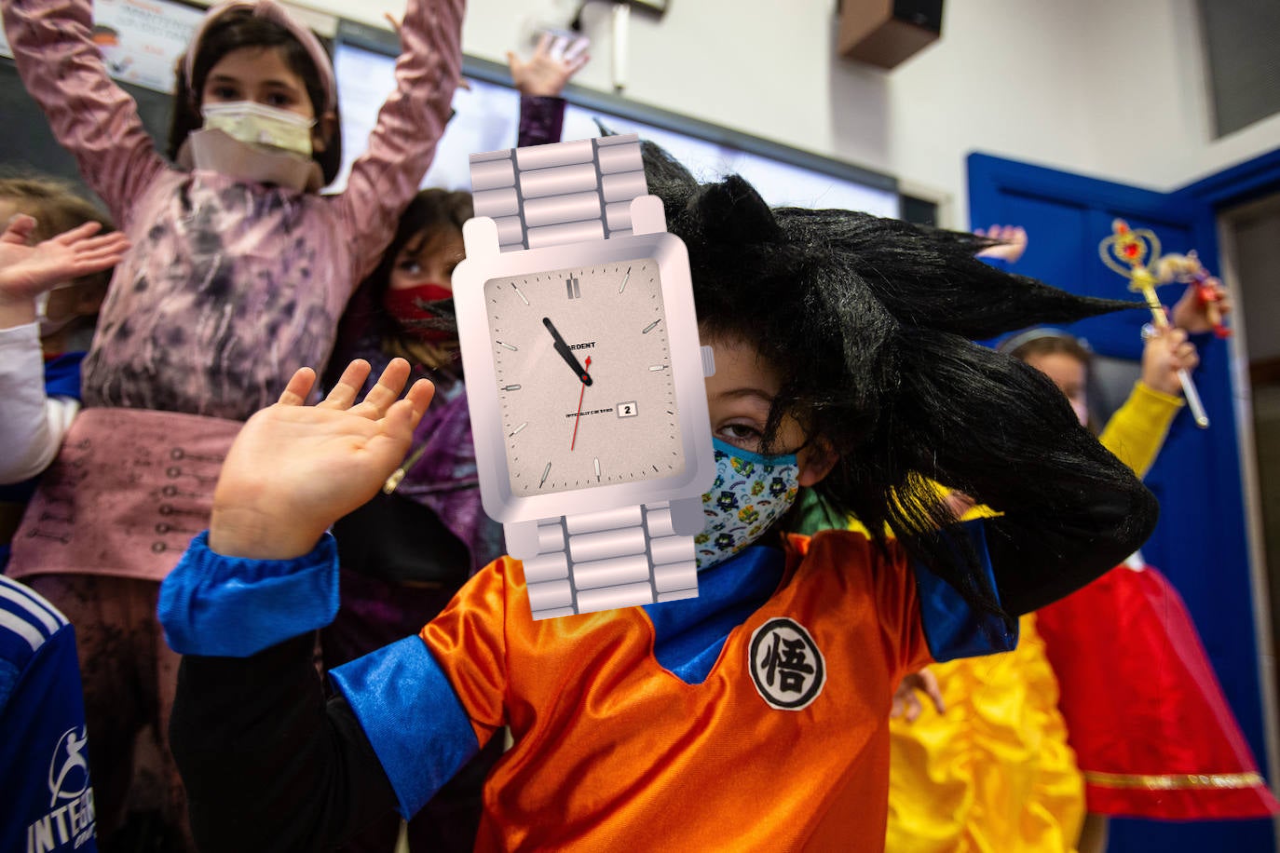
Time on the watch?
10:55:33
